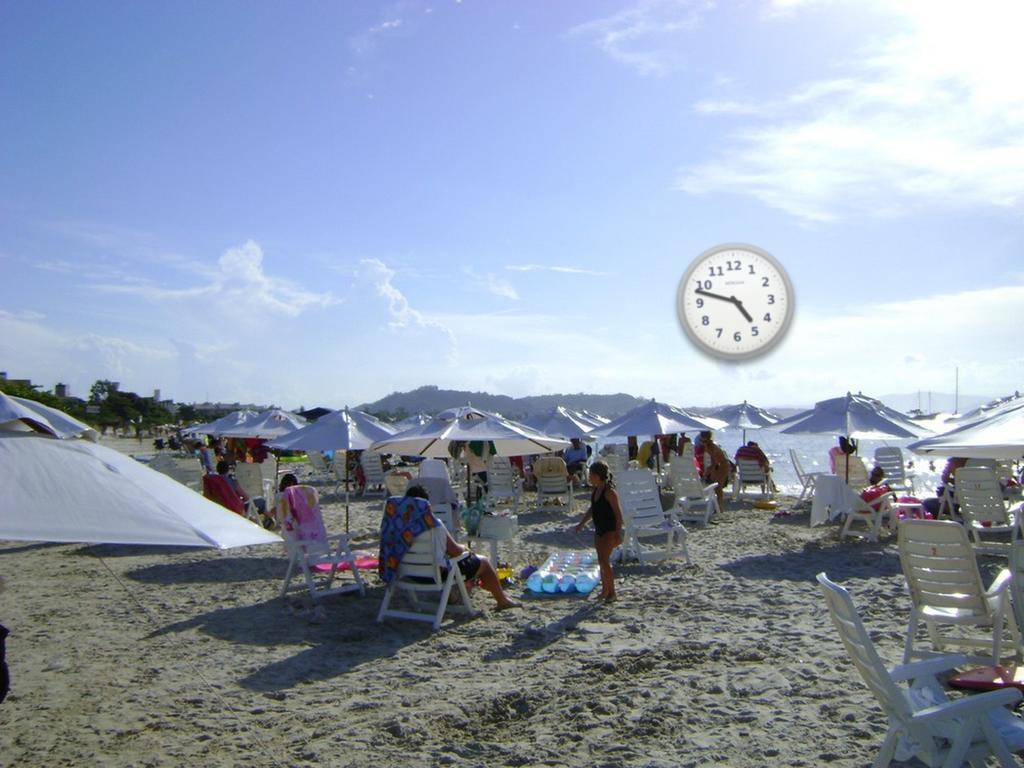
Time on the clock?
4:48
